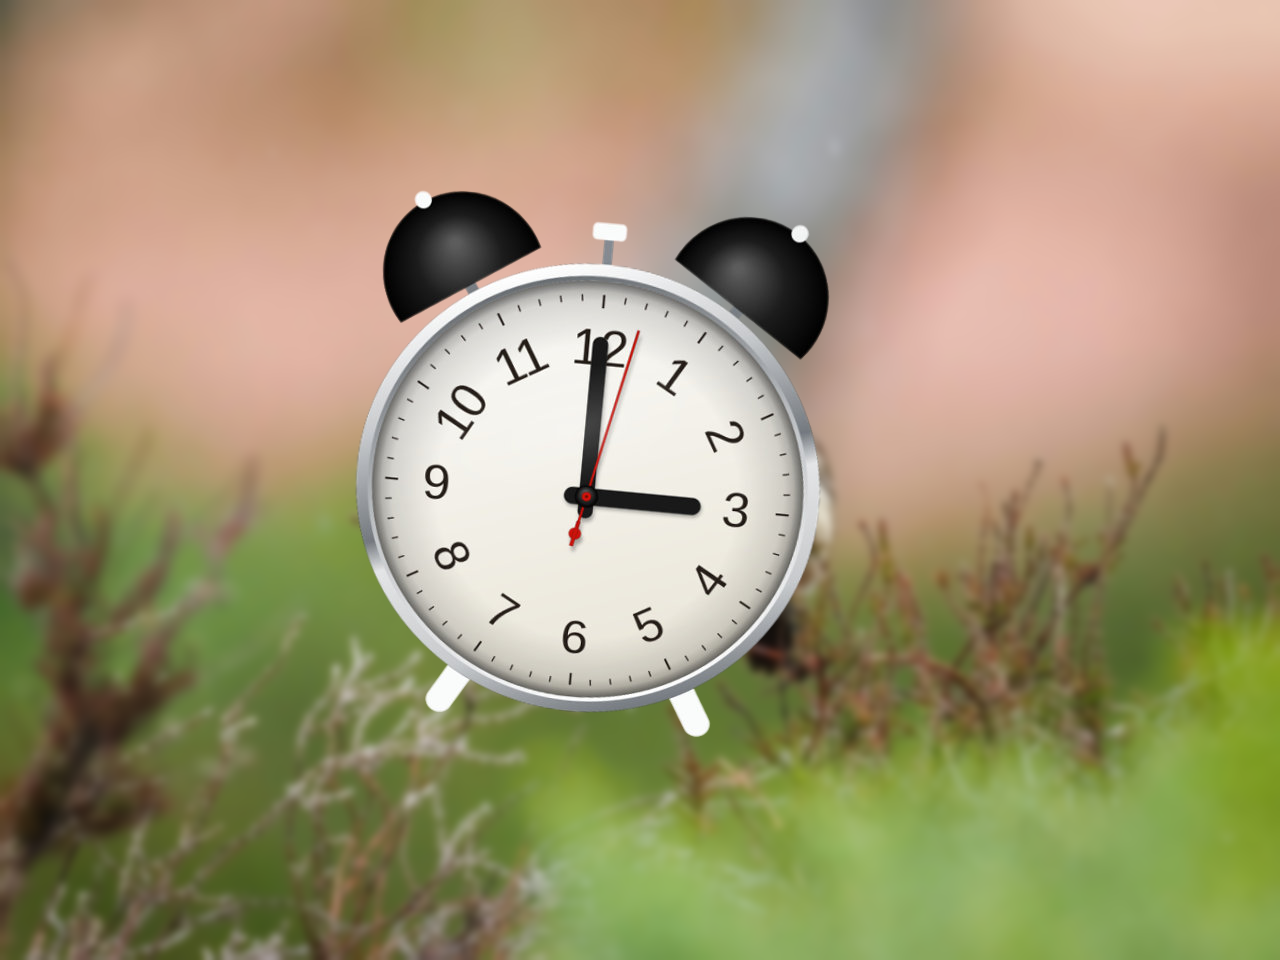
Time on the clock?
3:00:02
